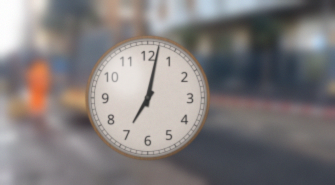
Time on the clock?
7:02
